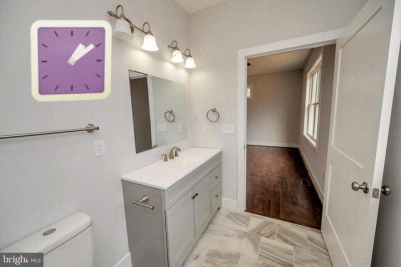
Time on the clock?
1:09
